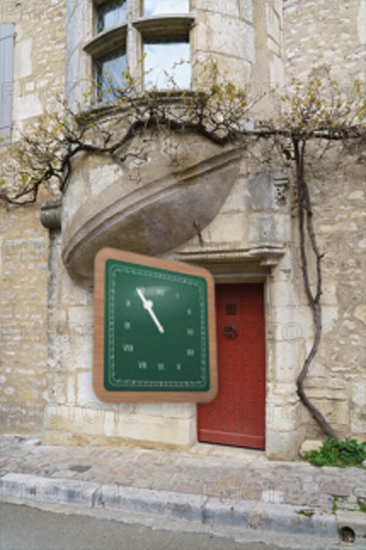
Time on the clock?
10:54
